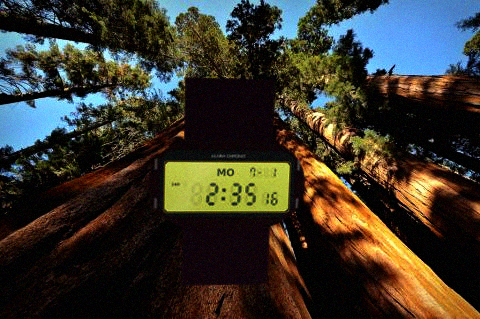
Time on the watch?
2:35:16
